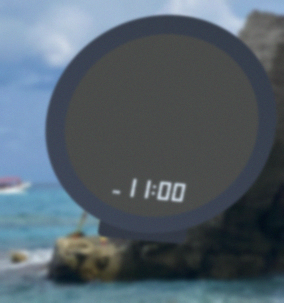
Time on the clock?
11:00
